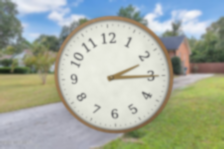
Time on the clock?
2:15
